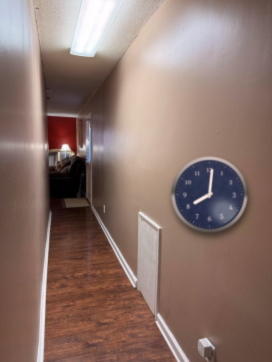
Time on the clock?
8:01
